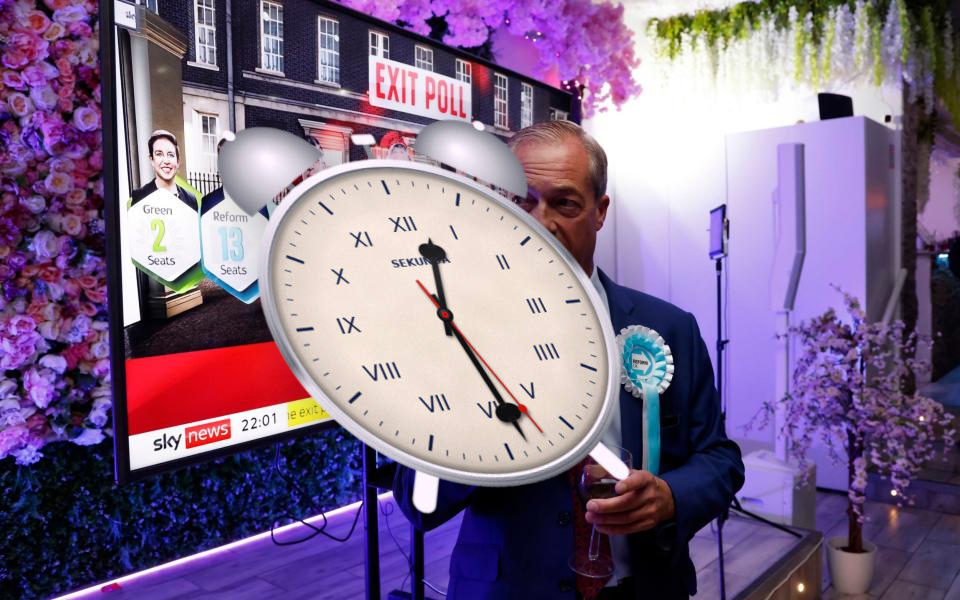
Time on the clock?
12:28:27
